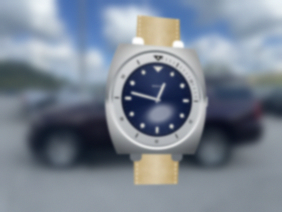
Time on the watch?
12:47
